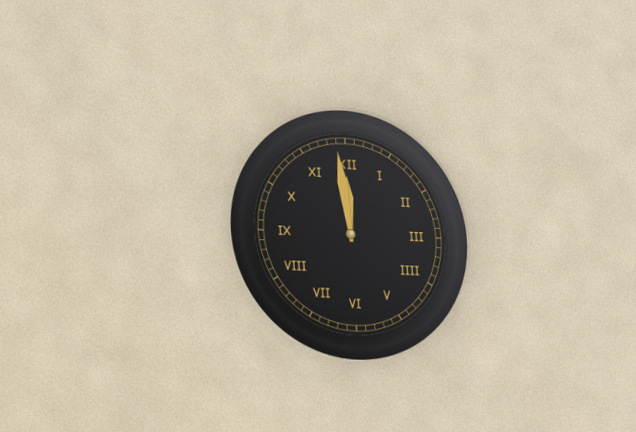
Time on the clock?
11:59
